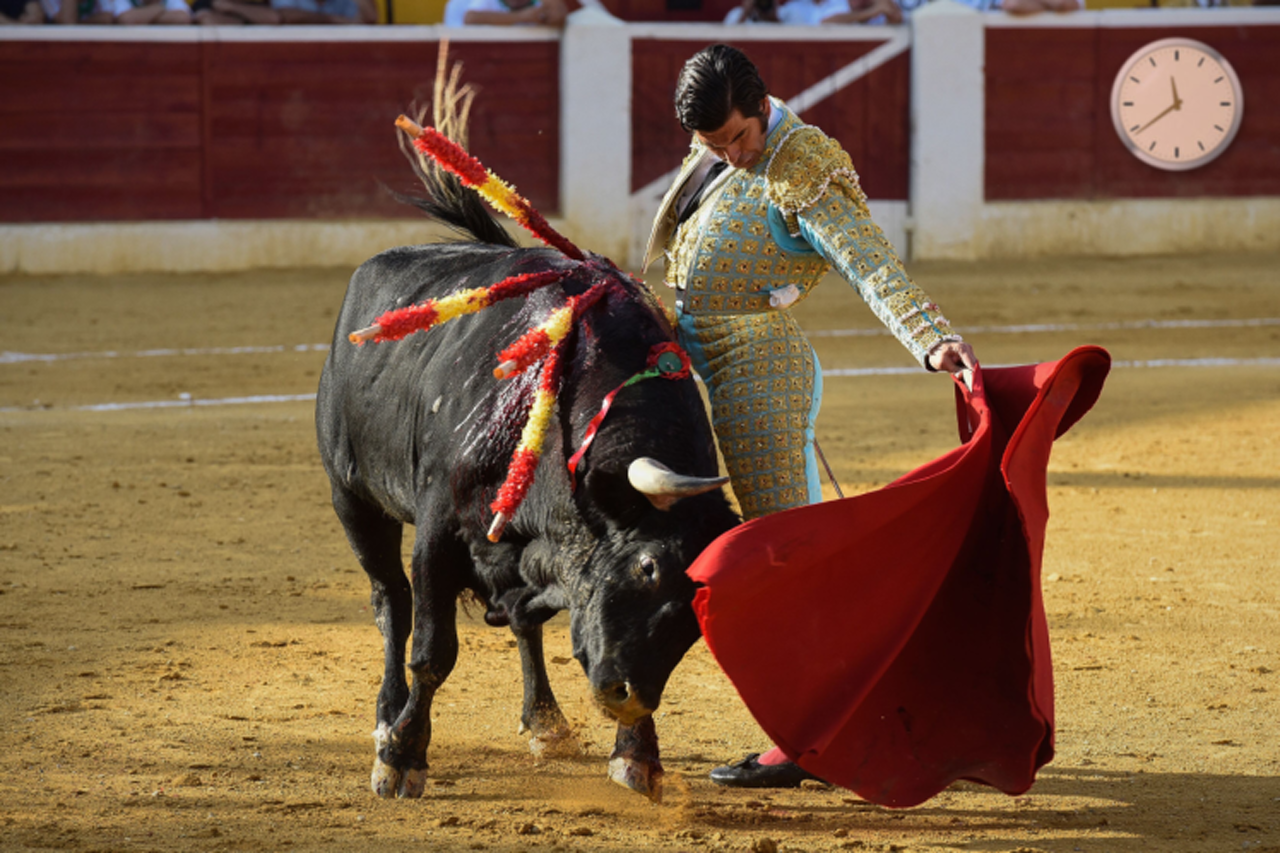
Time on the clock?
11:39
